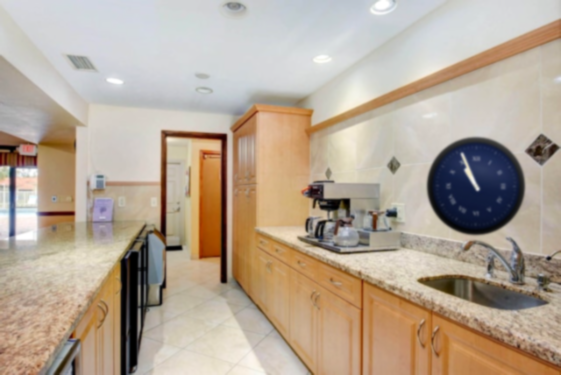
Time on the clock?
10:56
